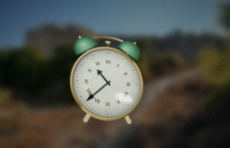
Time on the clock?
10:38
